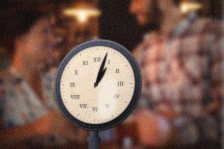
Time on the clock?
1:03
